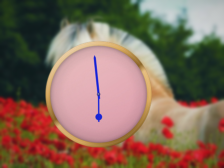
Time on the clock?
5:59
